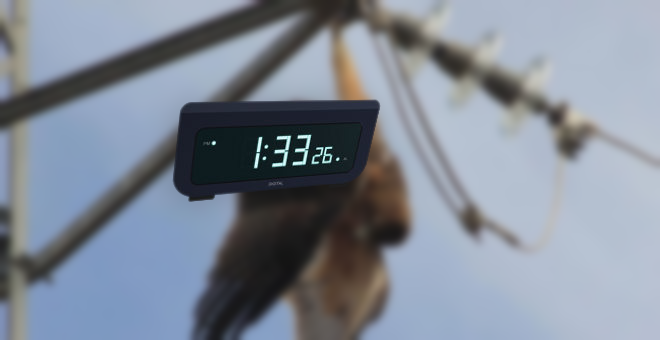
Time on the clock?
1:33:26
